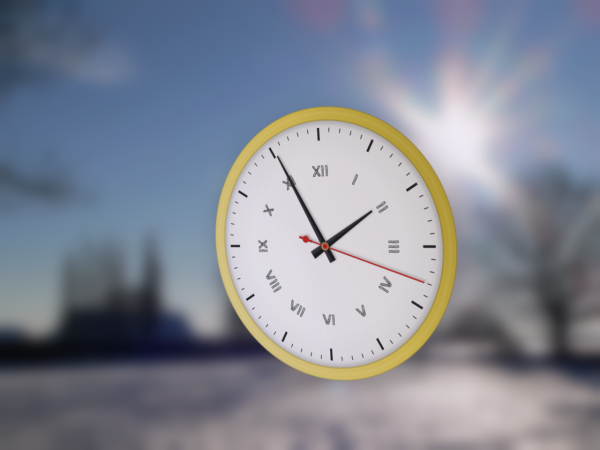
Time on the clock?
1:55:18
